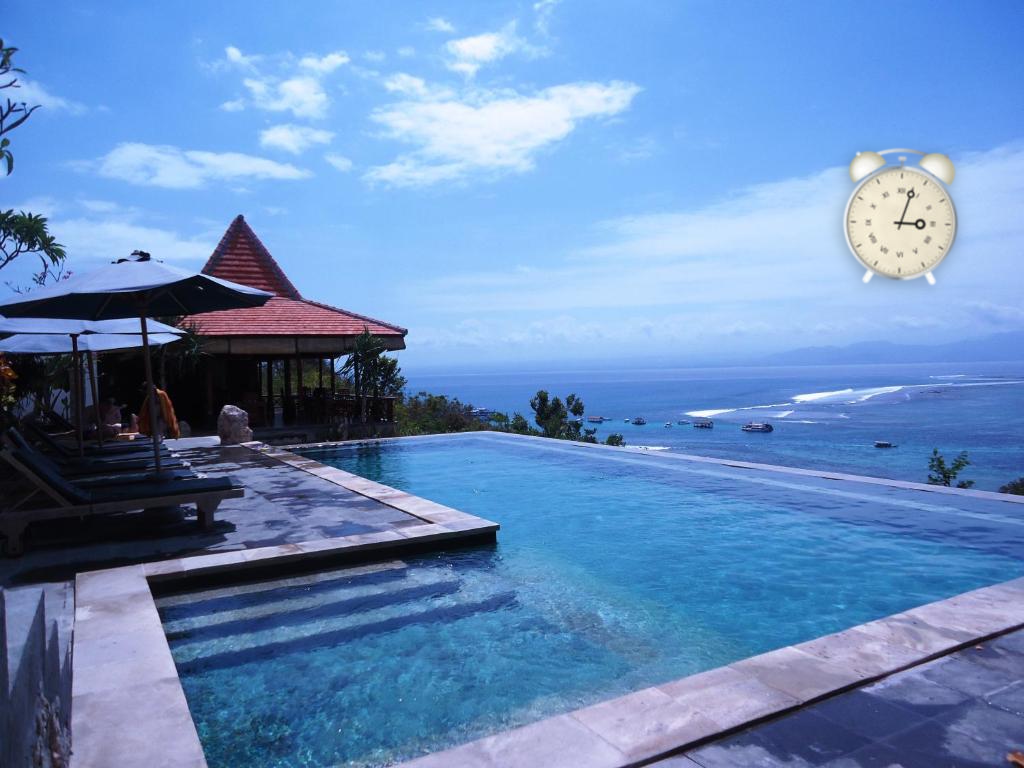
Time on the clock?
3:03
